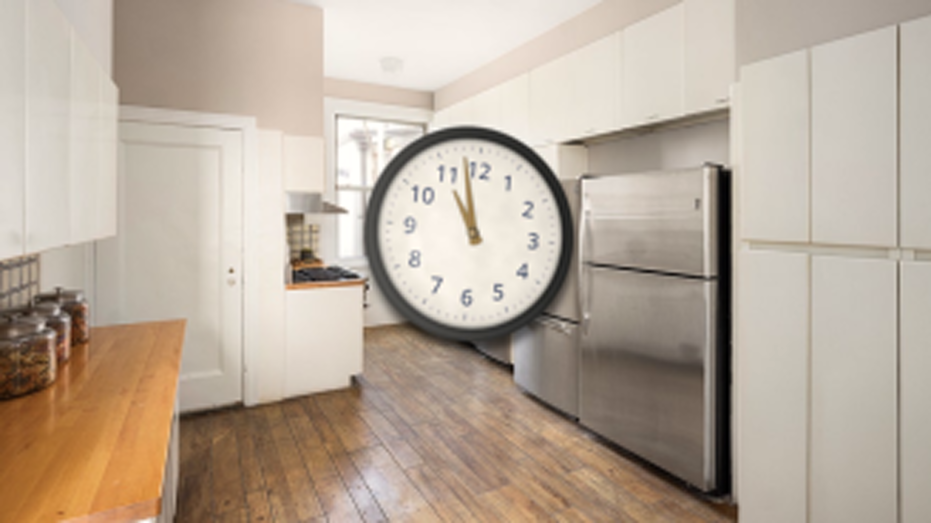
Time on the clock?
10:58
